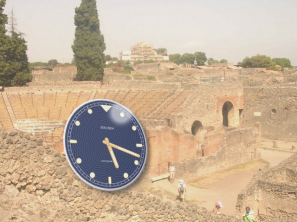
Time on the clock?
5:18
